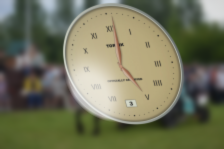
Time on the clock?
5:01
